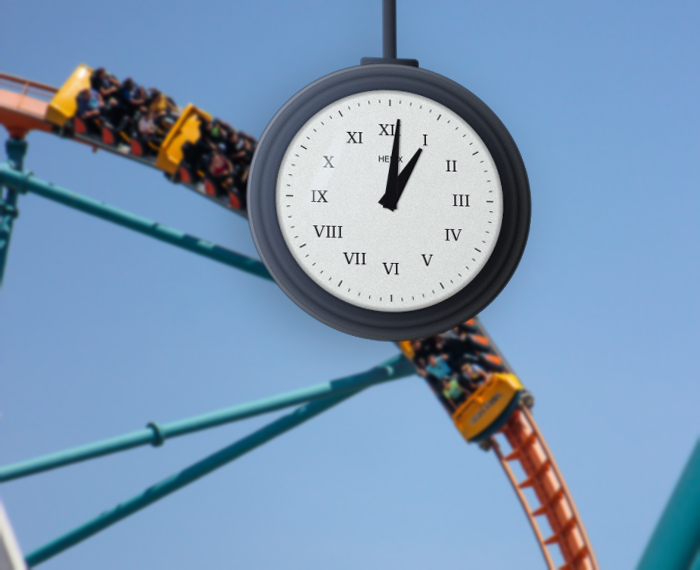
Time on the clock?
1:01
